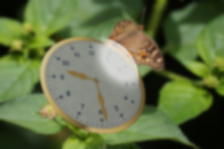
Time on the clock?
9:29
